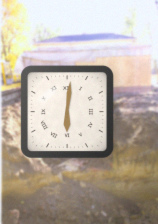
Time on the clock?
6:01
